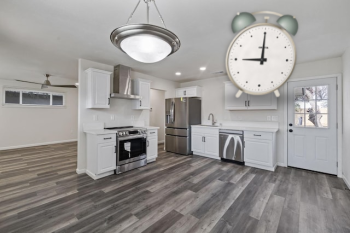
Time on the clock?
9:00
